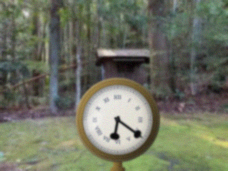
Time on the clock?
6:21
